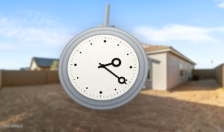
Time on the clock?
2:21
